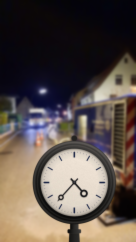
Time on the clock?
4:37
